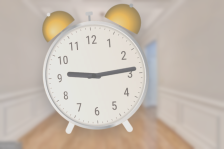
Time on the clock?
9:14
